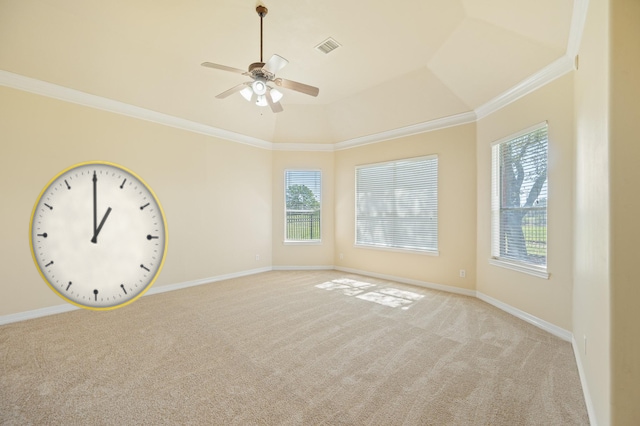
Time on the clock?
1:00
